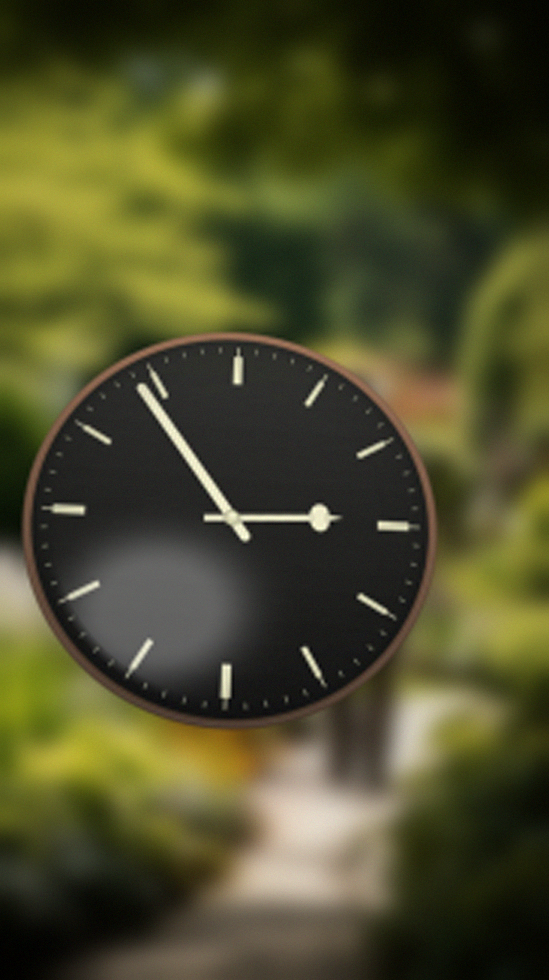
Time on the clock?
2:54
